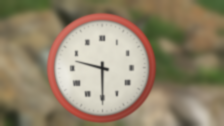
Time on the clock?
9:30
